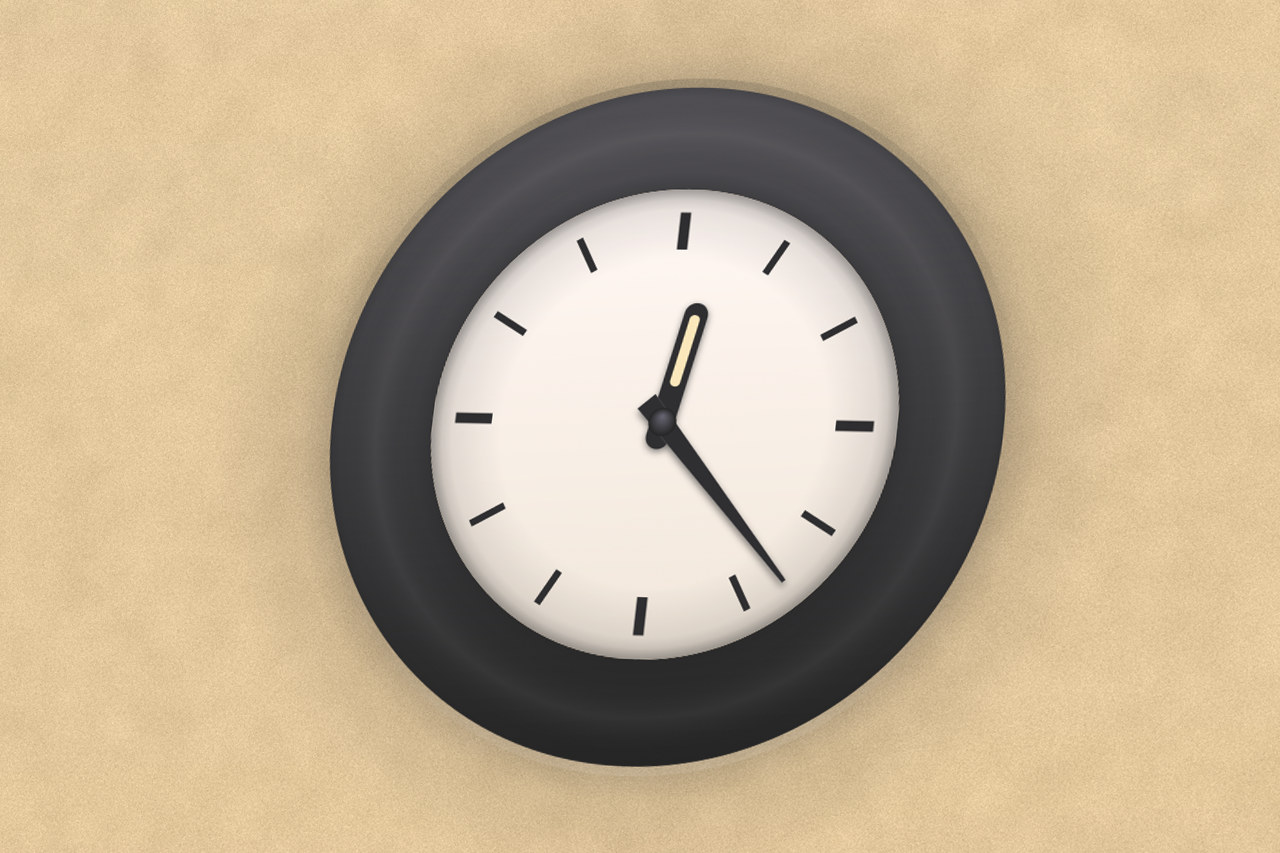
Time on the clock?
12:23
